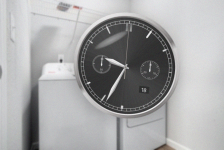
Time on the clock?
9:34
